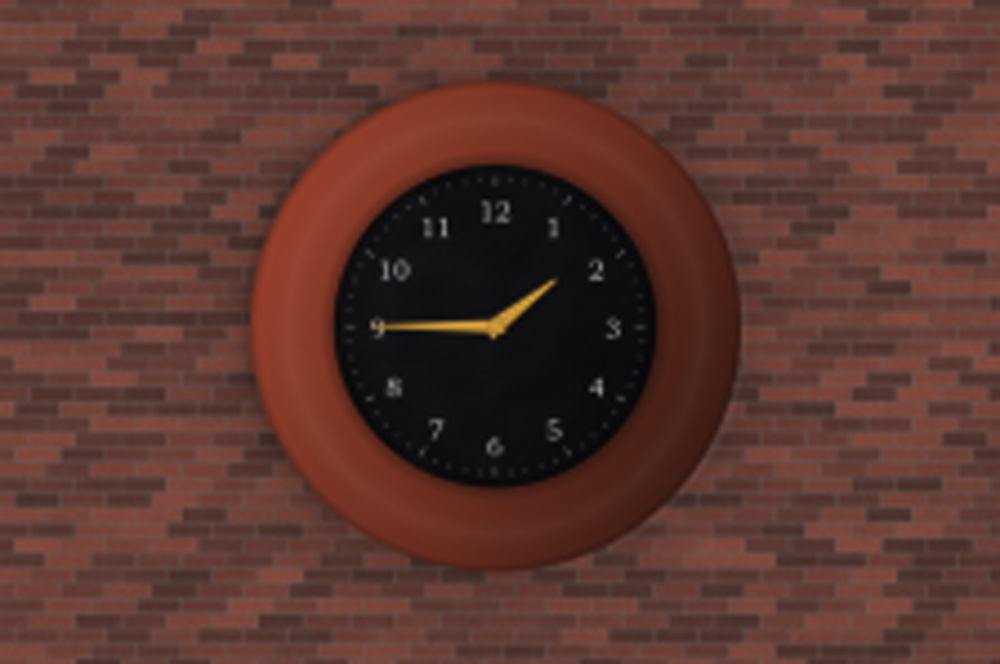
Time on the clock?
1:45
